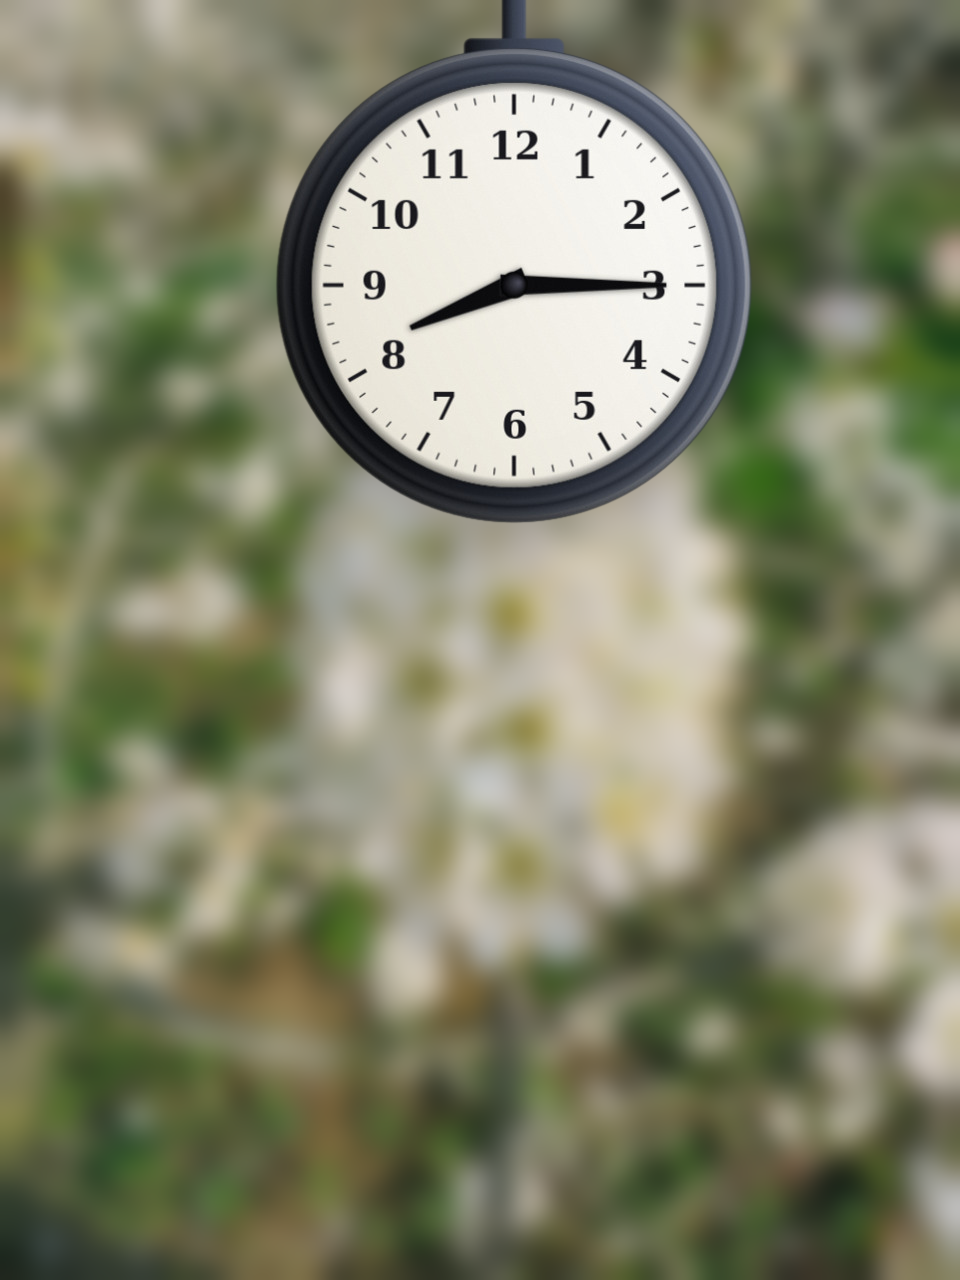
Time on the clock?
8:15
